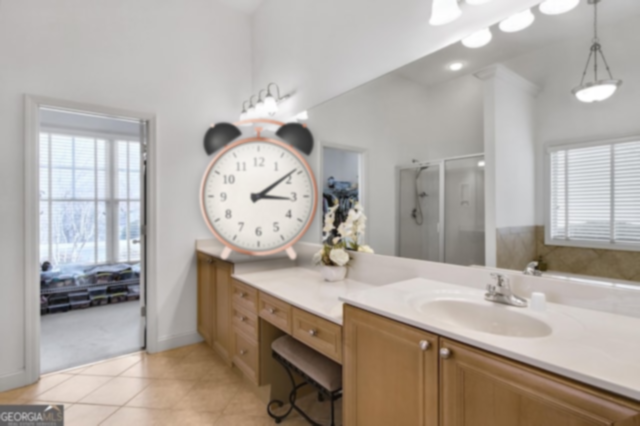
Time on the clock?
3:09
